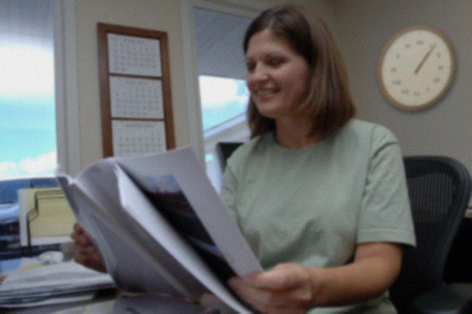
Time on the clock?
1:06
